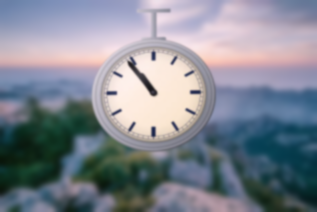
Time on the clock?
10:54
